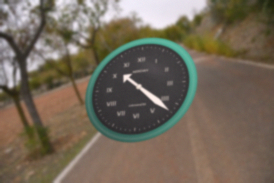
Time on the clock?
10:22
